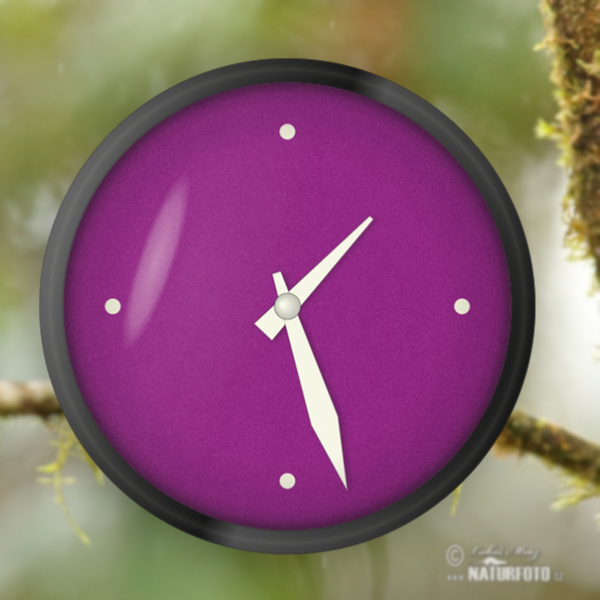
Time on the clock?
1:27
